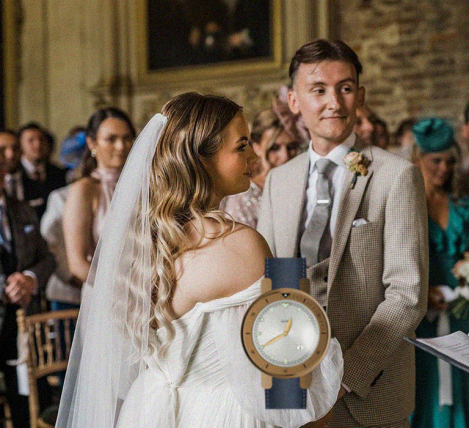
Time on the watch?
12:40
